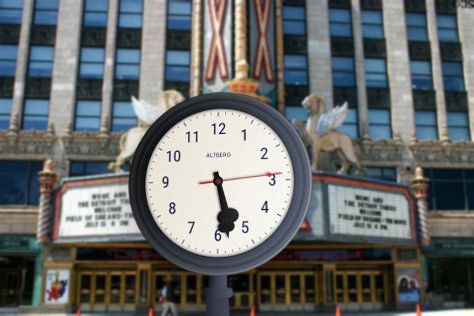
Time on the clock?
5:28:14
